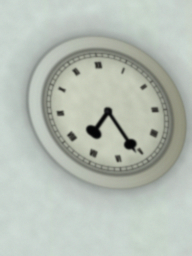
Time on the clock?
7:26
